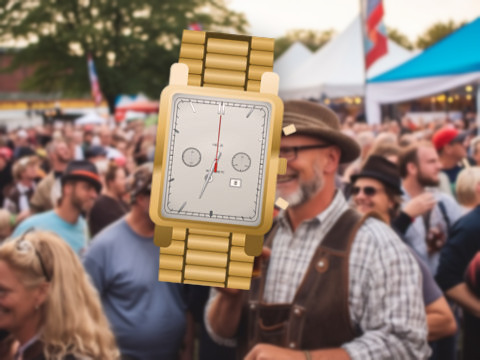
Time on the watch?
6:33
